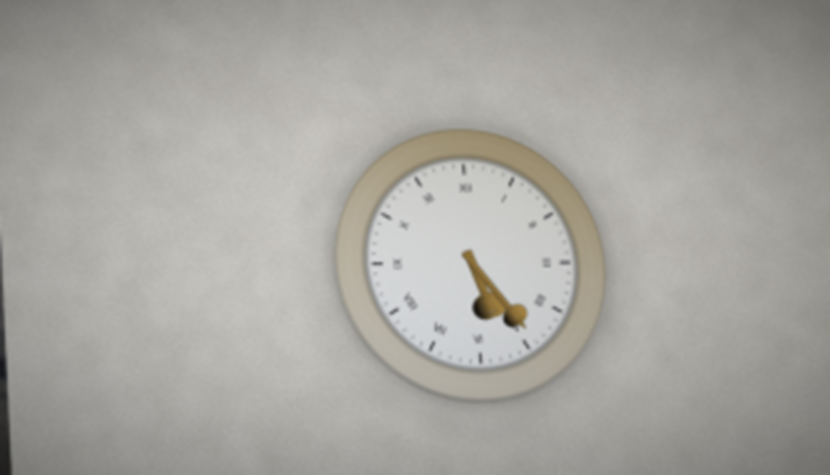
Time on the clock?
5:24
